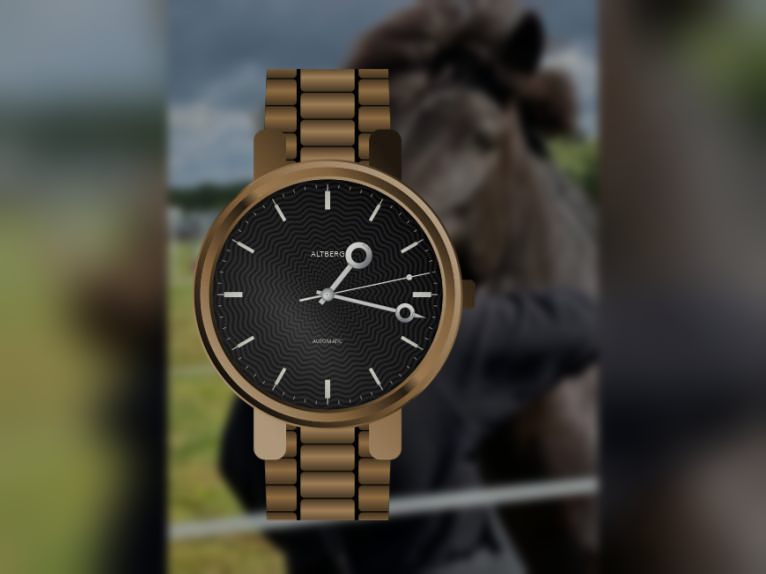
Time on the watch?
1:17:13
